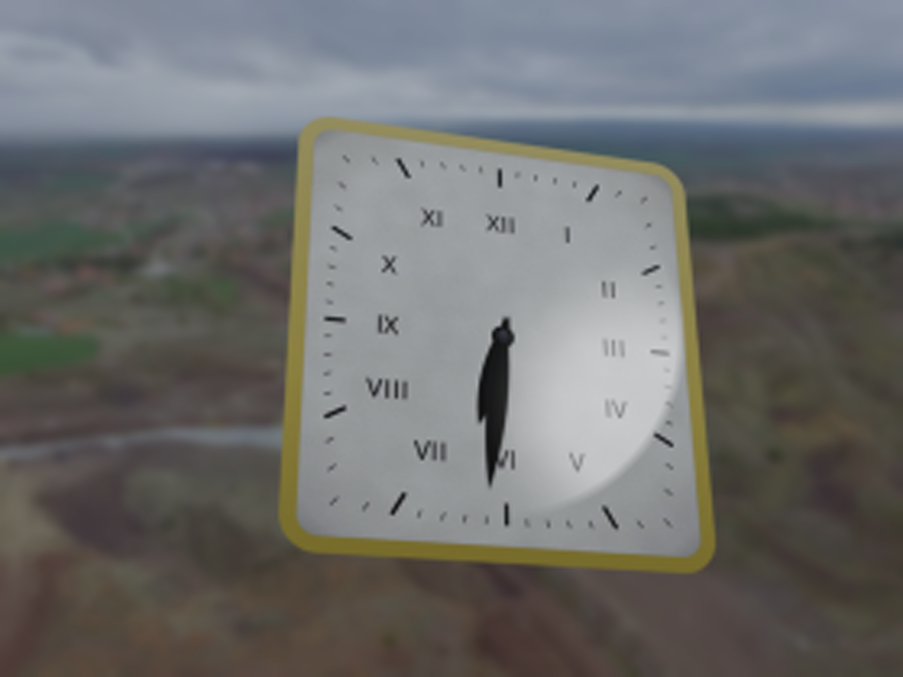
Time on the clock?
6:31
